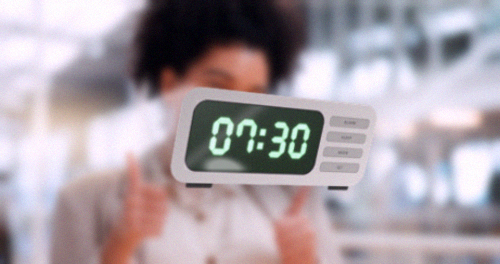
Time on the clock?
7:30
